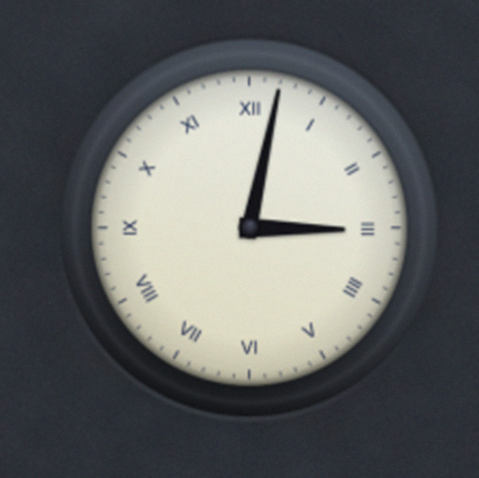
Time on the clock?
3:02
